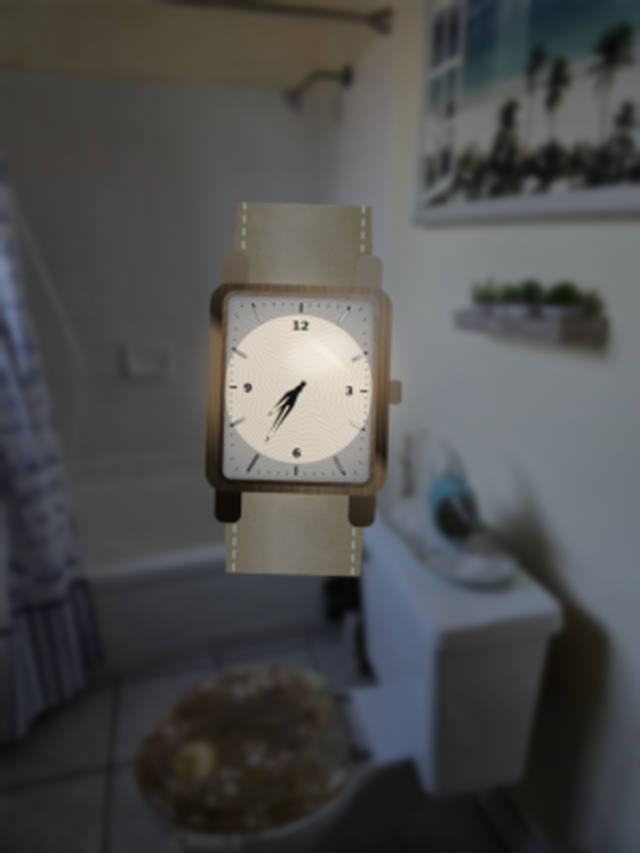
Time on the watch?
7:35
